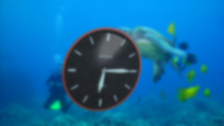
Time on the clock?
6:15
